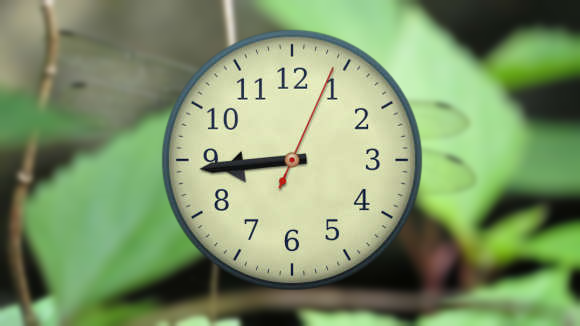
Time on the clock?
8:44:04
